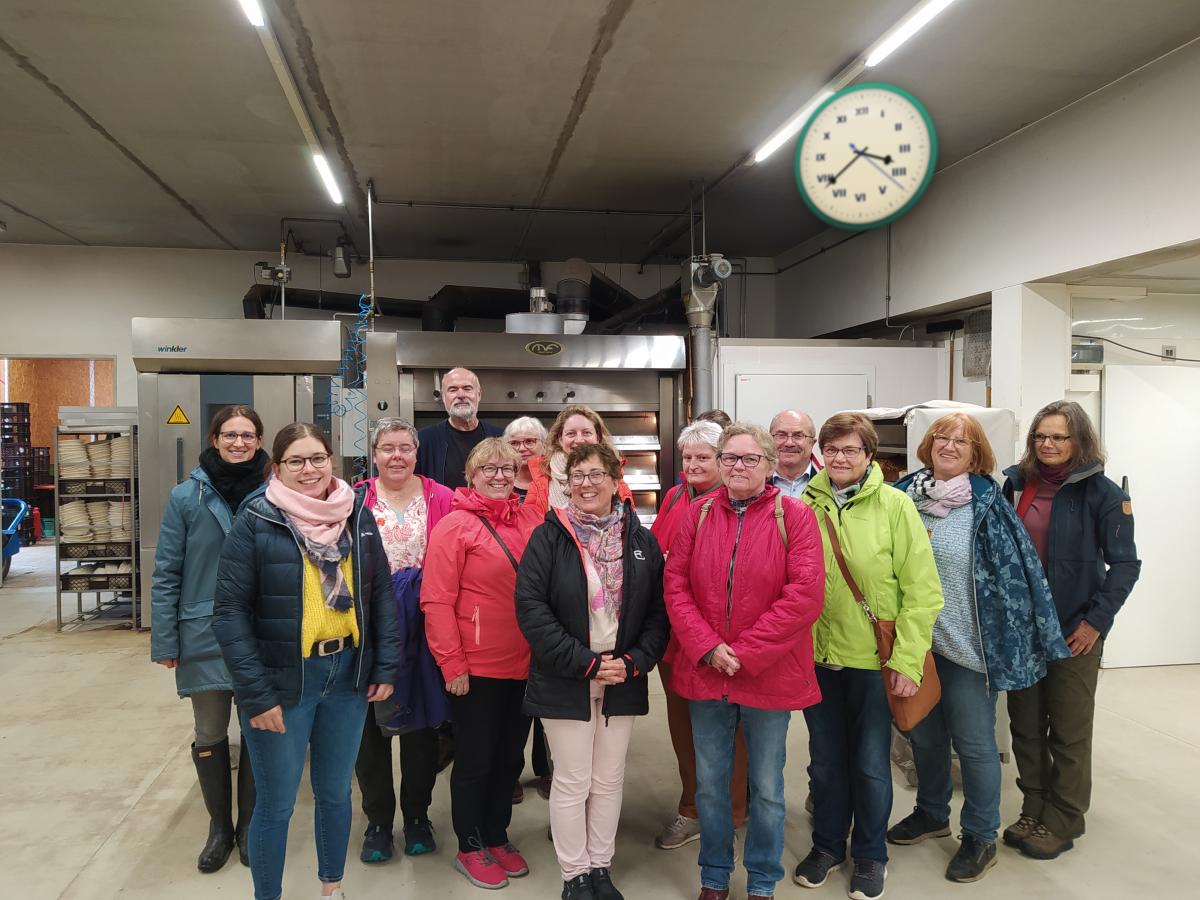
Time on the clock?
3:38:22
